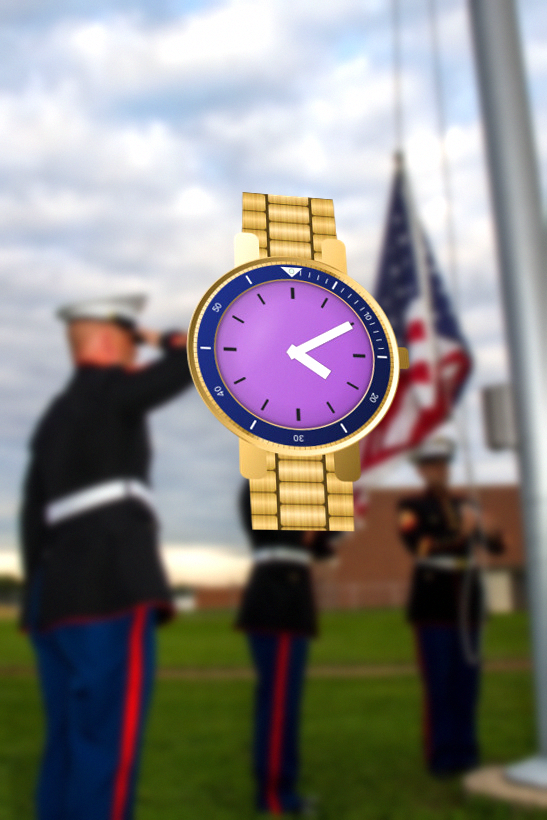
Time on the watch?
4:10
